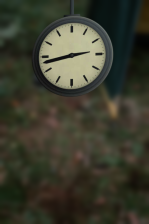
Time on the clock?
2:43
